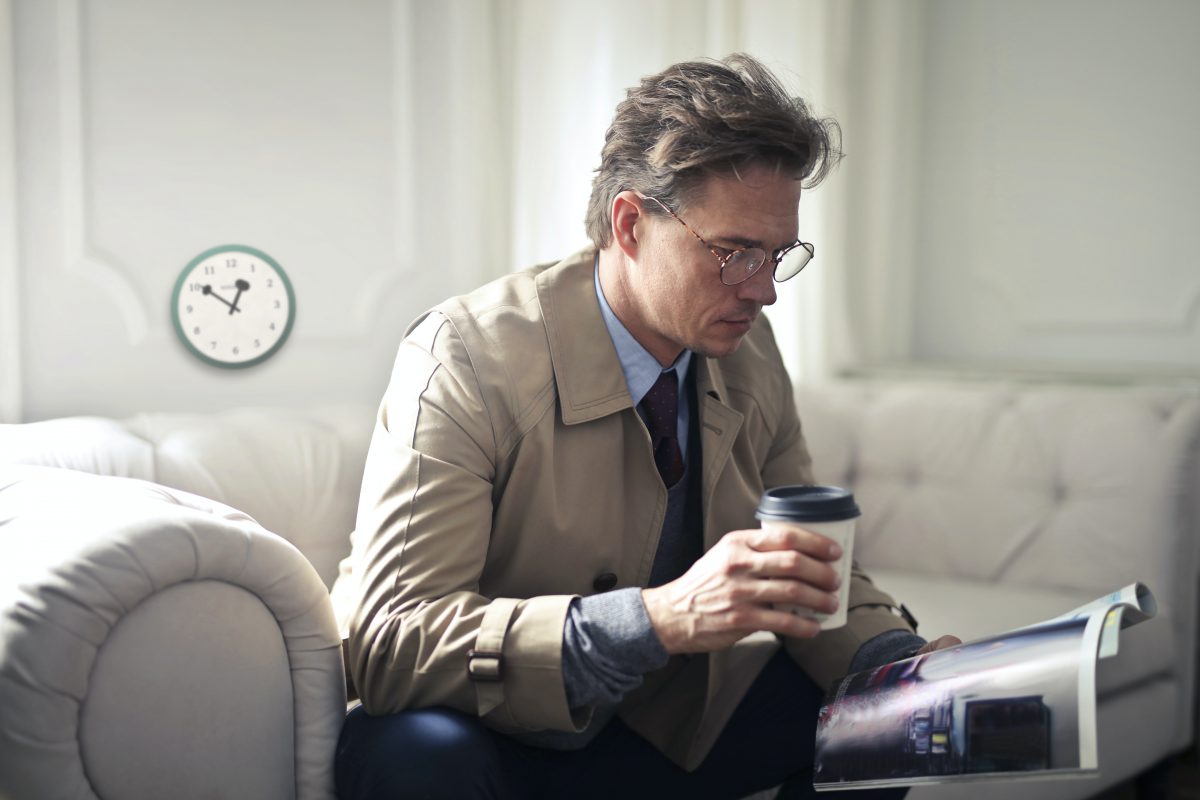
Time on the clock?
12:51
